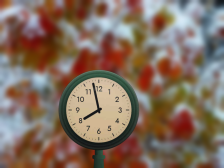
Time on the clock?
7:58
